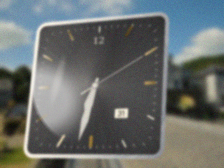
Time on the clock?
6:32:10
